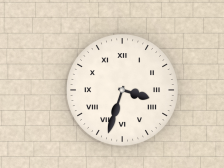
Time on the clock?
3:33
